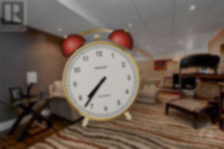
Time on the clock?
7:37
